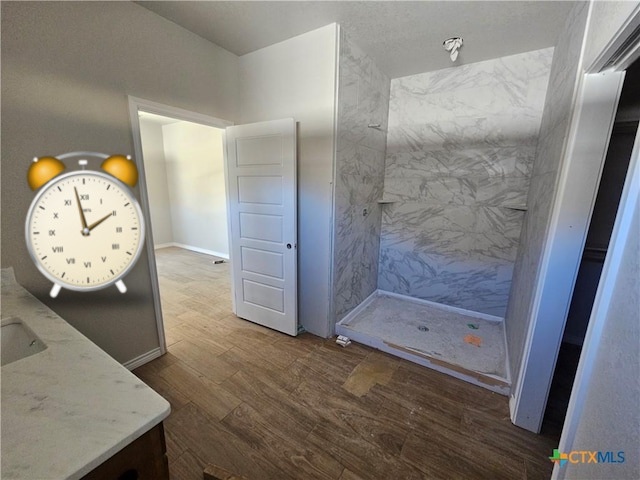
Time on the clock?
1:58
